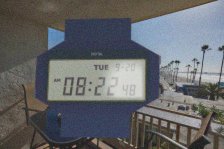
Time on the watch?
8:22:48
